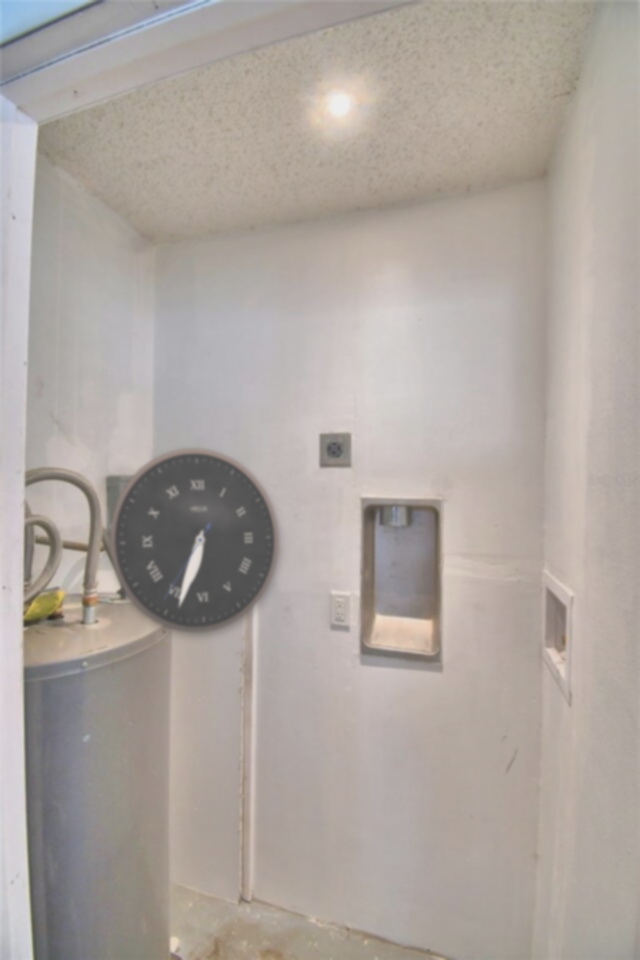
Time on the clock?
6:33:36
